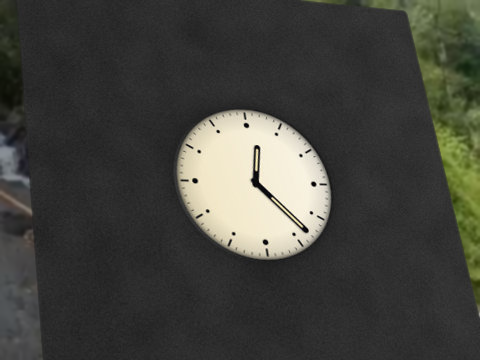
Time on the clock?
12:23
